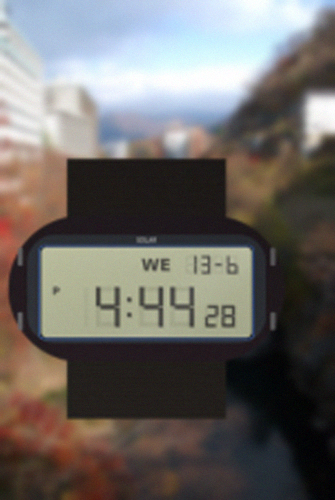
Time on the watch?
4:44:28
